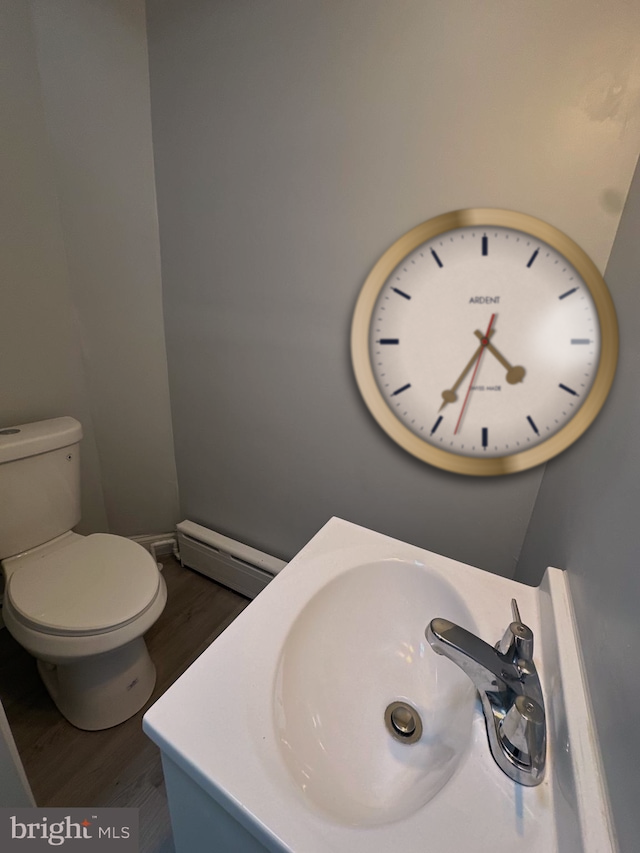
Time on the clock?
4:35:33
